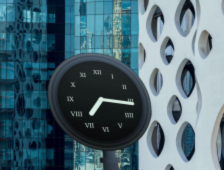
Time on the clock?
7:16
